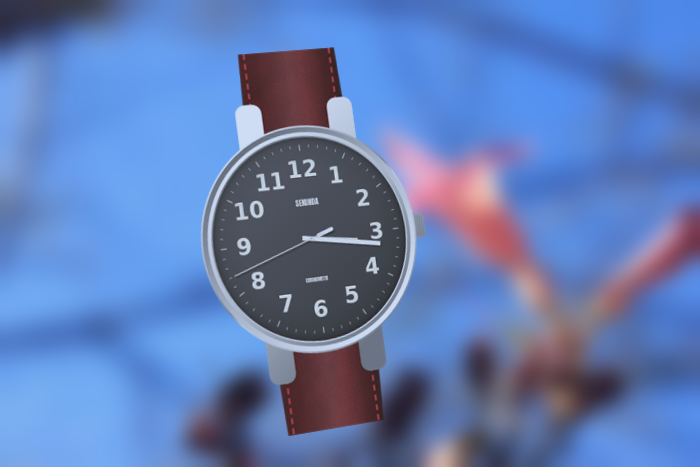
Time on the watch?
3:16:42
